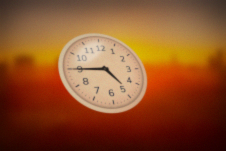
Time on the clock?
4:45
